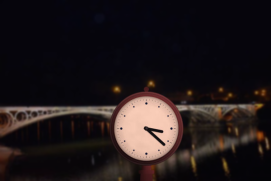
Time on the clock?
3:22
